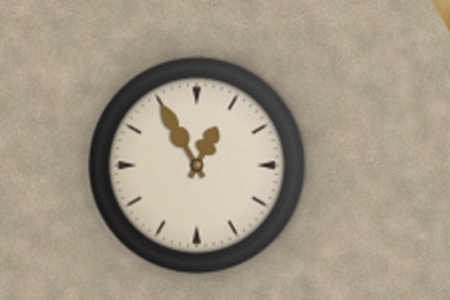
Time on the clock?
12:55
